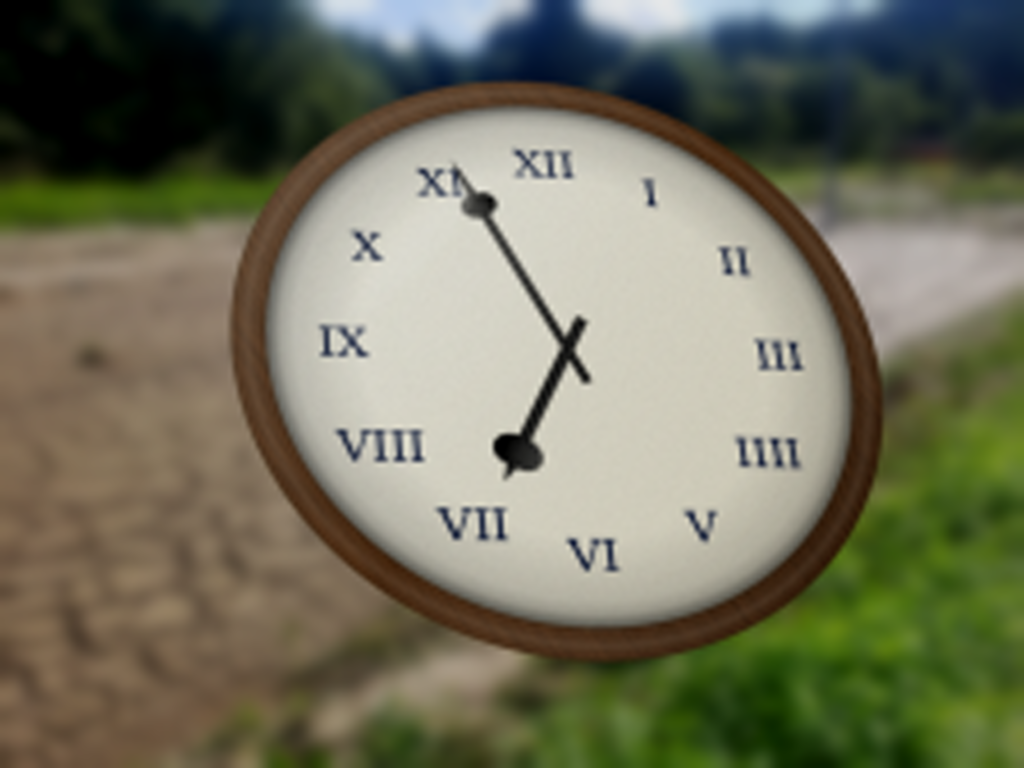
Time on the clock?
6:56
